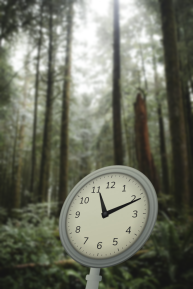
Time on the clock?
11:11
